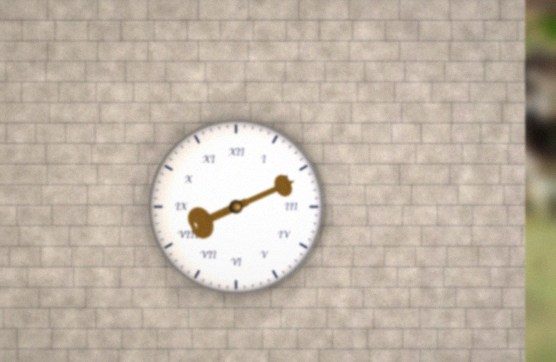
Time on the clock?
8:11
